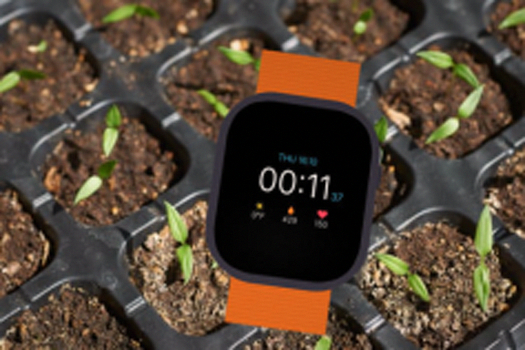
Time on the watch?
0:11
